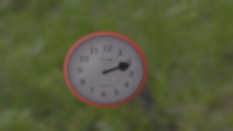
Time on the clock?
2:11
